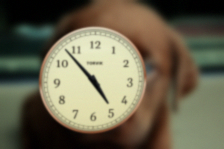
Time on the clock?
4:53
